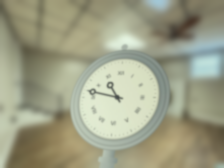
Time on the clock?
10:47
